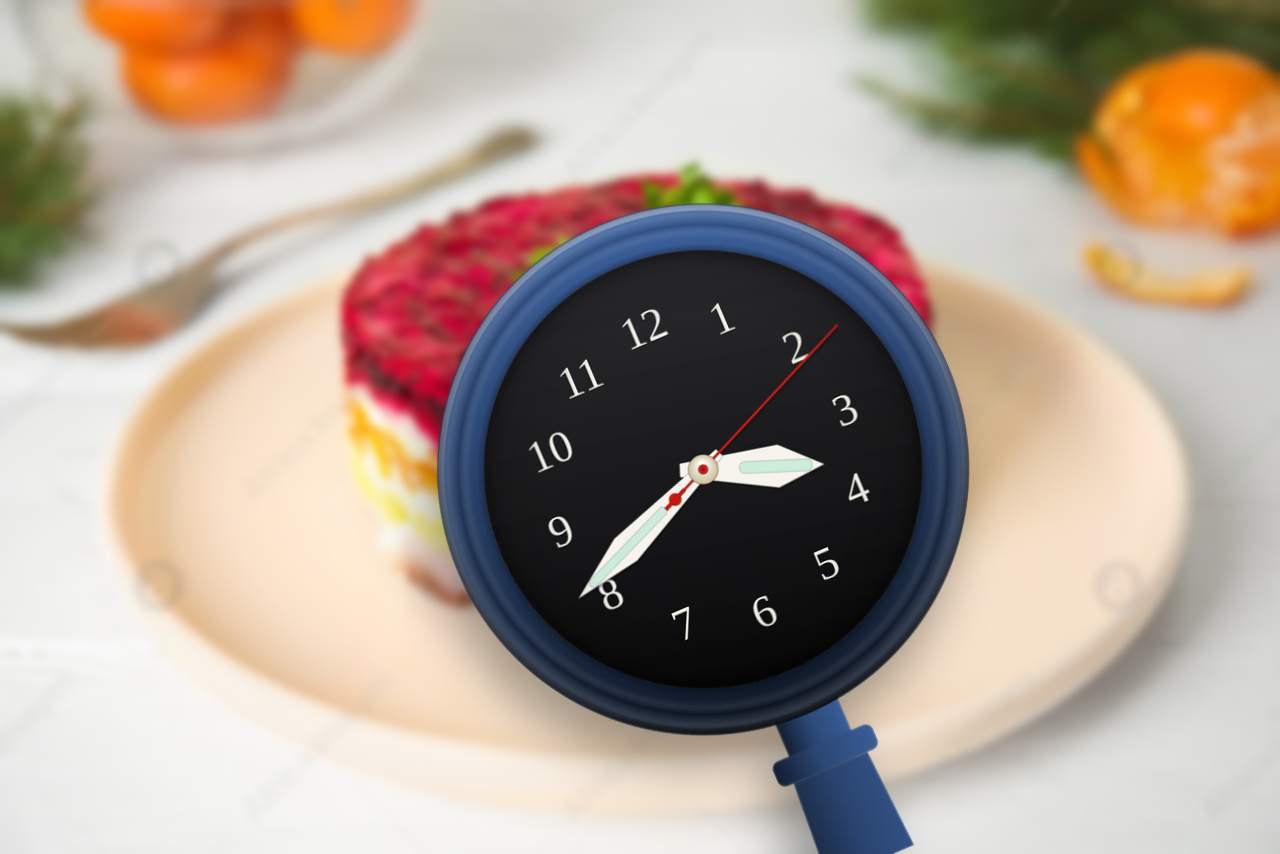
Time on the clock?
3:41:11
